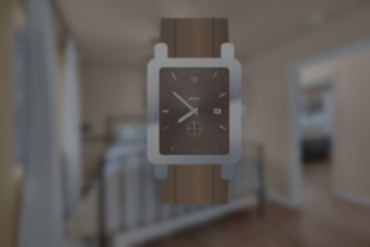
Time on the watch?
7:52
